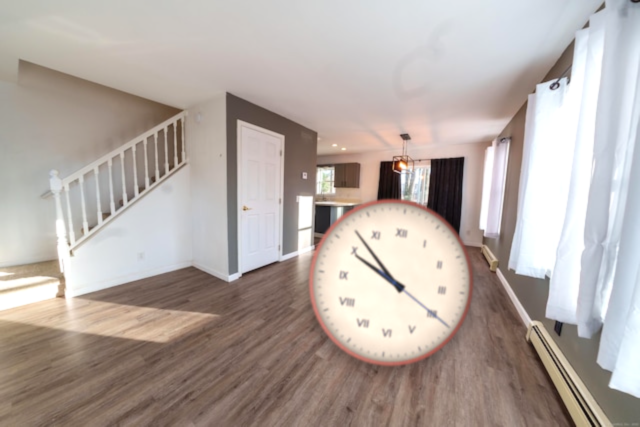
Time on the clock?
9:52:20
